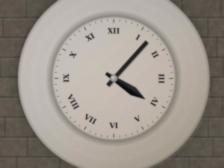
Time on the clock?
4:07
